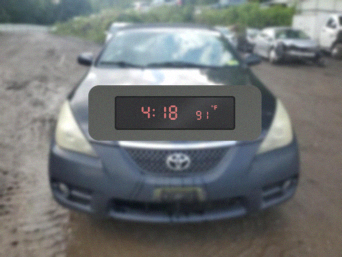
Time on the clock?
4:18
